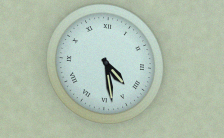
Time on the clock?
4:28
